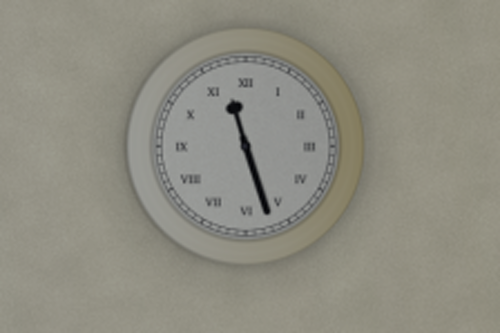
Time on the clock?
11:27
